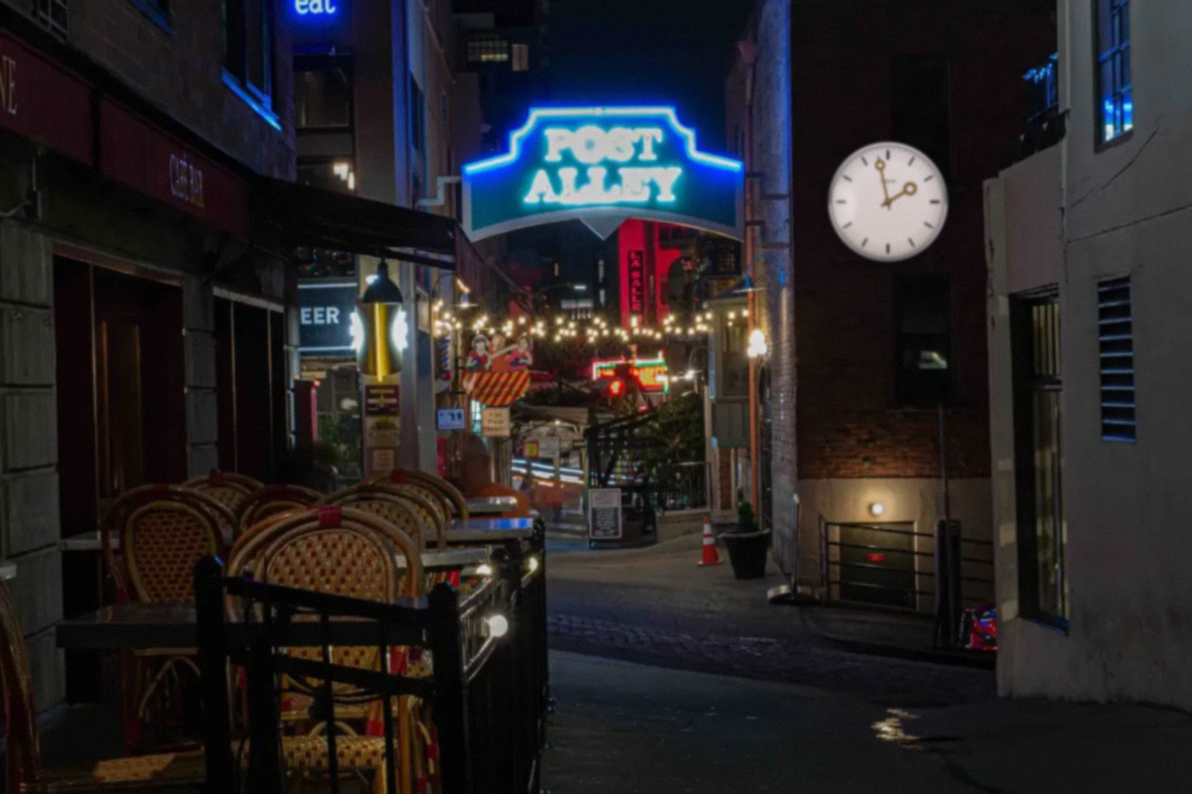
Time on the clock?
1:58
